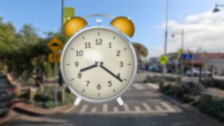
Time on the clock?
8:21
